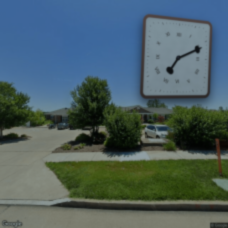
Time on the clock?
7:11
